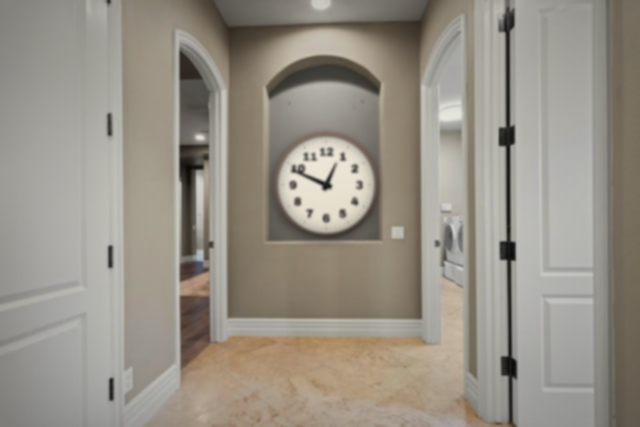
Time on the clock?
12:49
